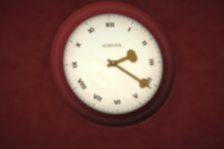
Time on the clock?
2:21
